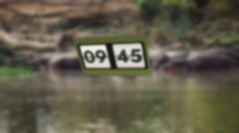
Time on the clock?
9:45
